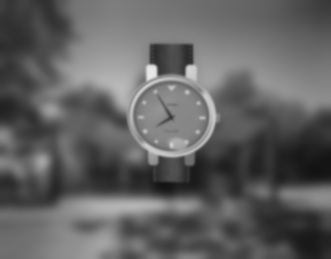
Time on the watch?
7:55
